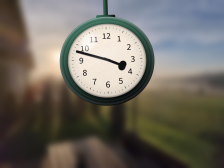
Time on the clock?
3:48
